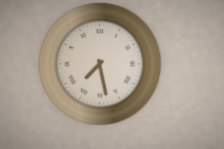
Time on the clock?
7:28
